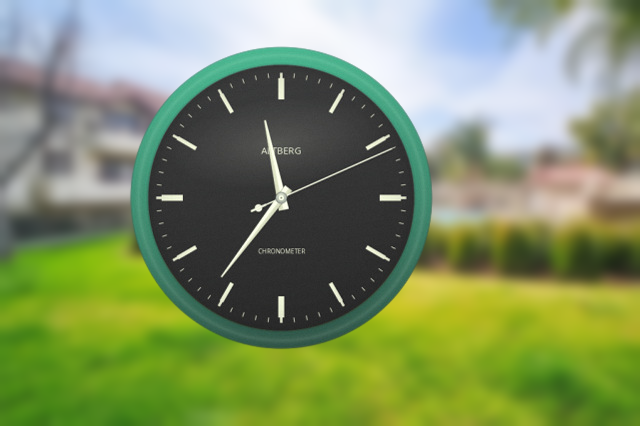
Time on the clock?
11:36:11
